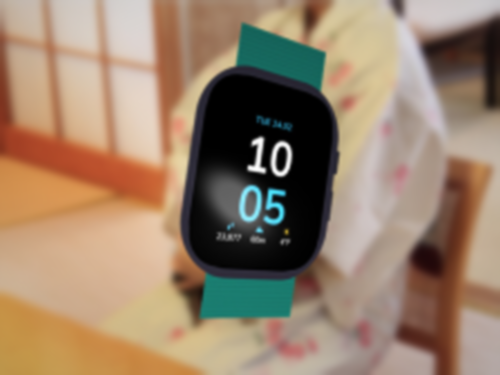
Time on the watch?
10:05
